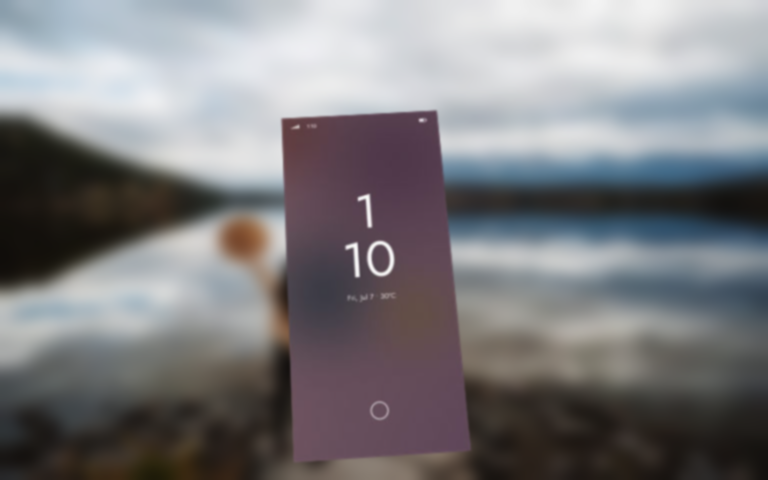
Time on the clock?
1:10
